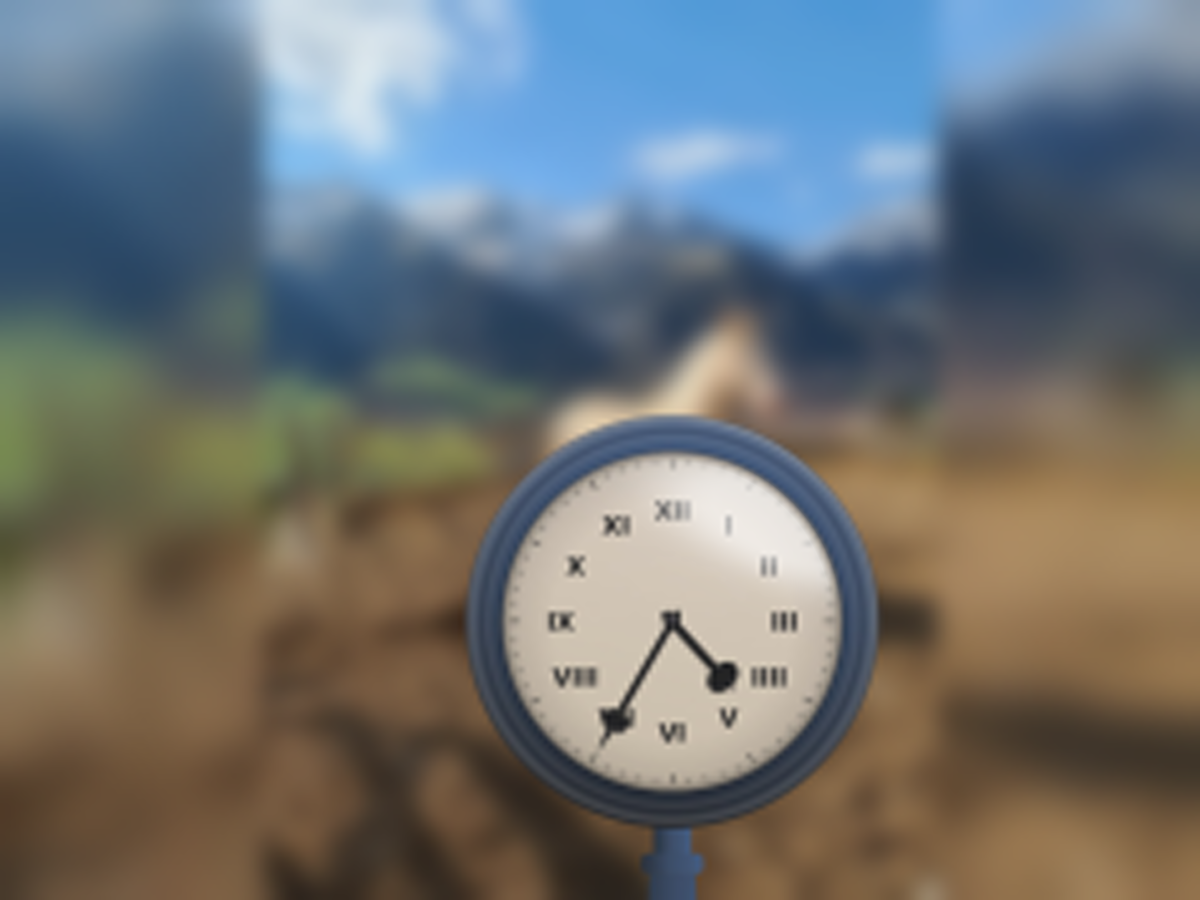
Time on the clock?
4:35
